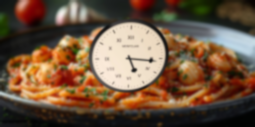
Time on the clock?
5:16
